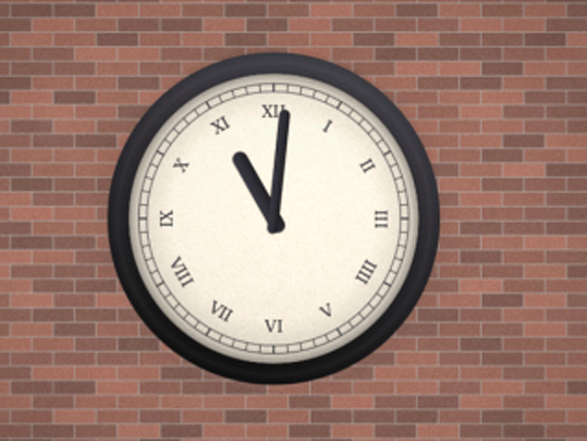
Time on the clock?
11:01
